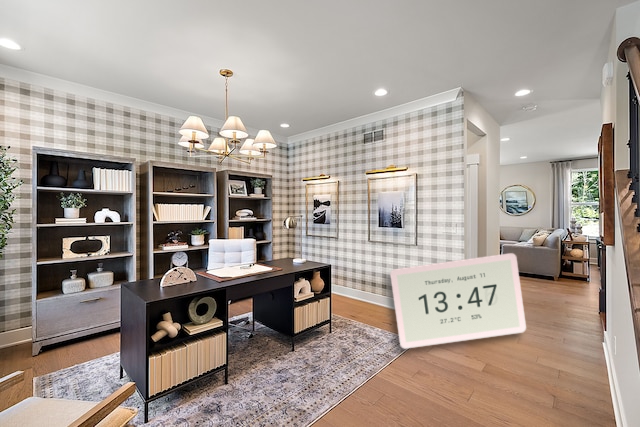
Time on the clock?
13:47
